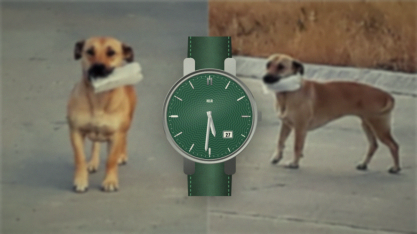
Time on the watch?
5:31
